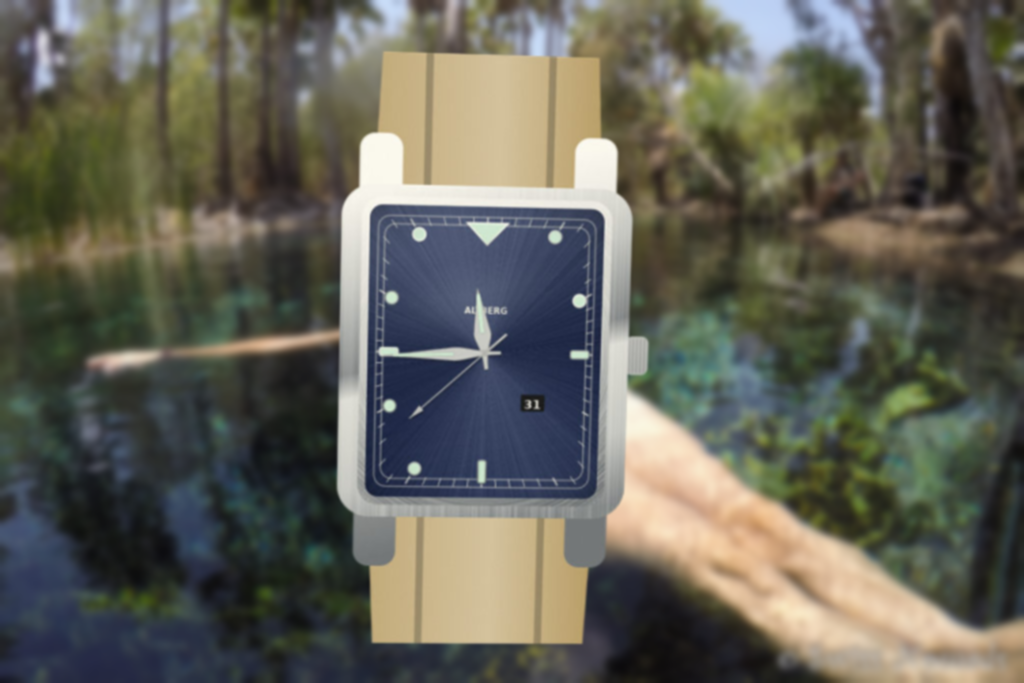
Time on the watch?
11:44:38
